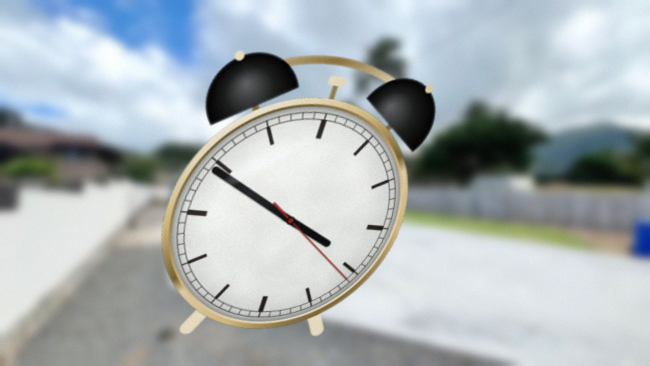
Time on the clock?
3:49:21
